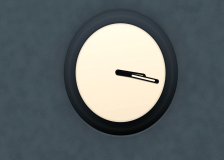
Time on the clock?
3:17
